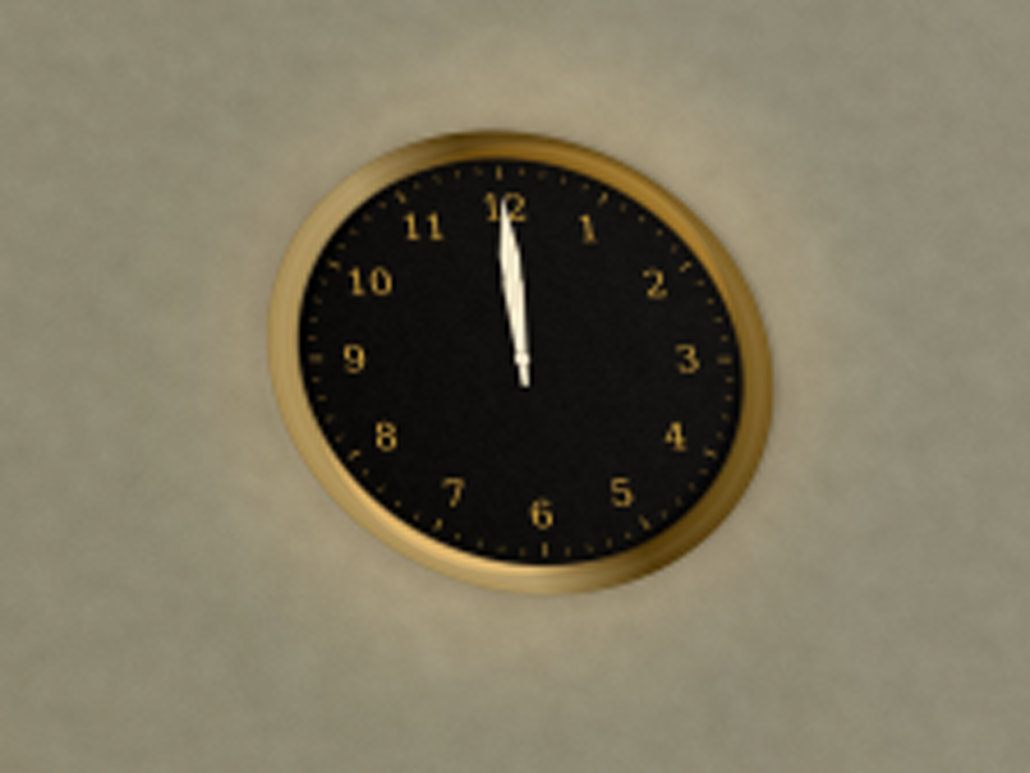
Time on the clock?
12:00
